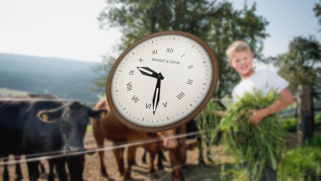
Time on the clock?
9:28
